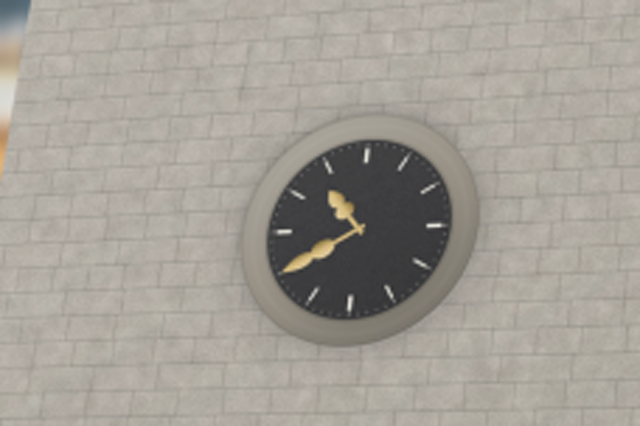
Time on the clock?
10:40
